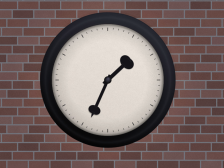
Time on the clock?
1:34
